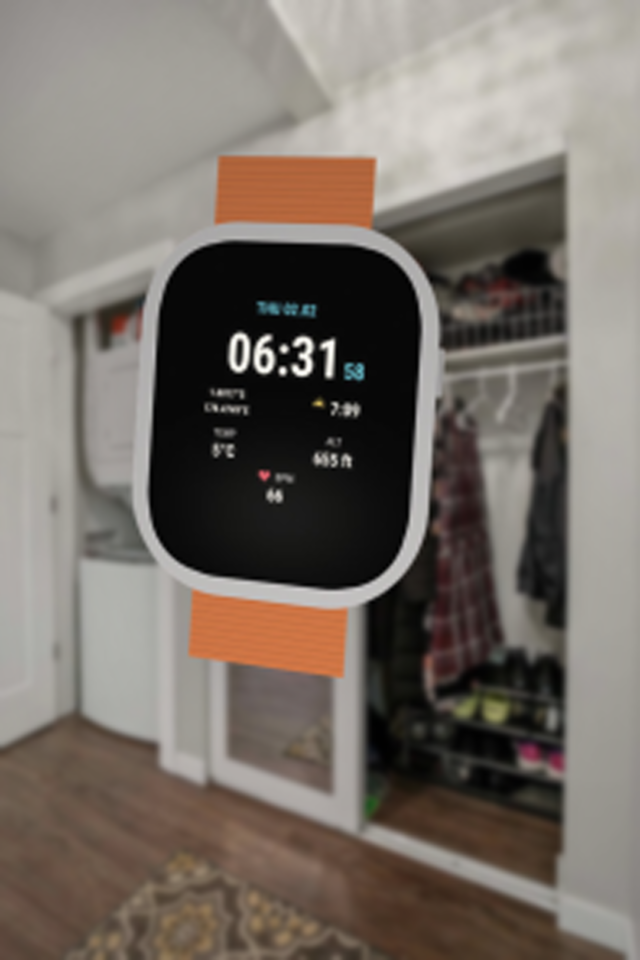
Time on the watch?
6:31
